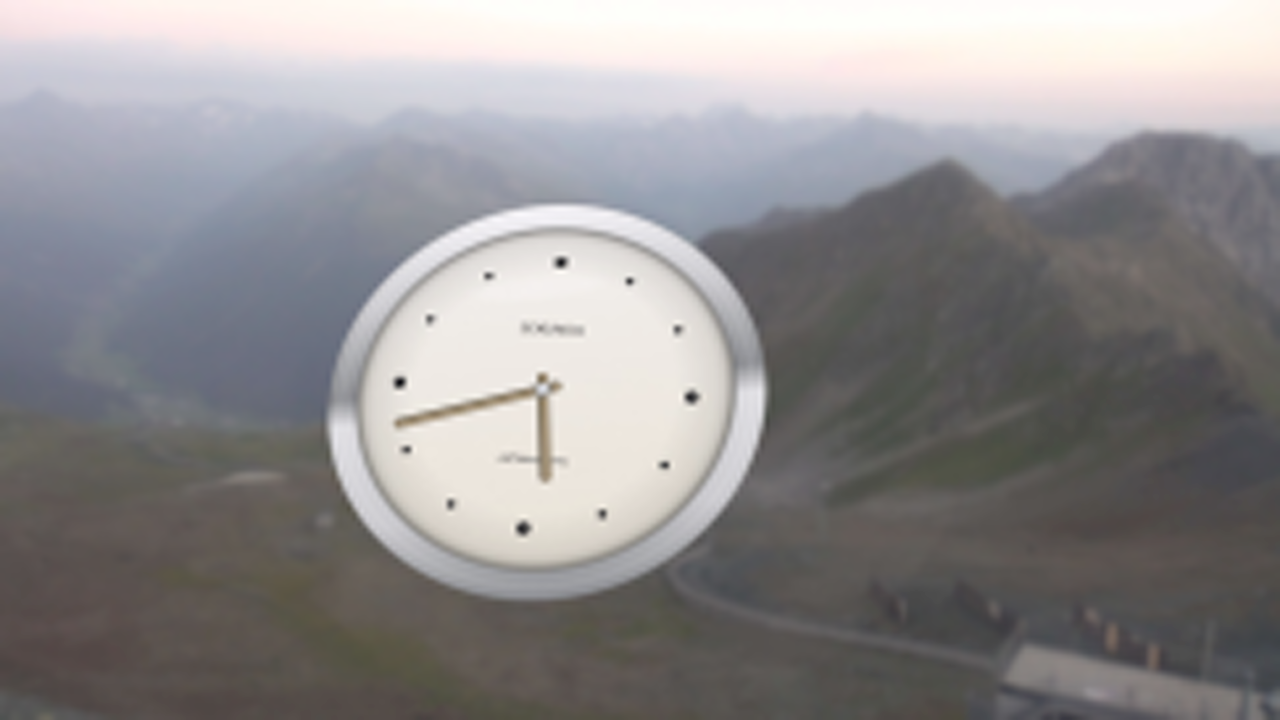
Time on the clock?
5:42
